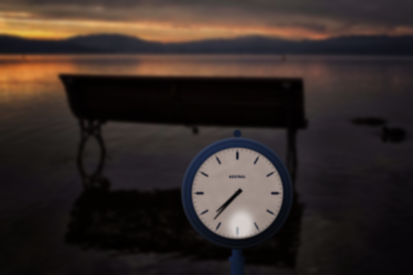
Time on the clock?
7:37
